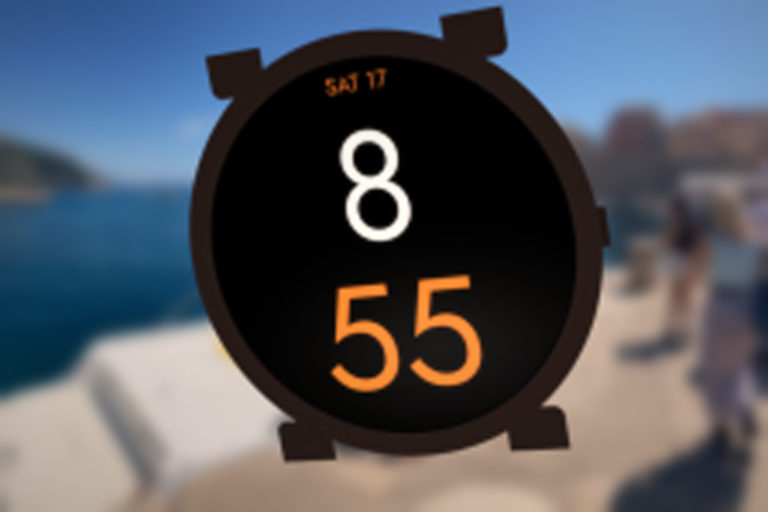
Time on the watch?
8:55
